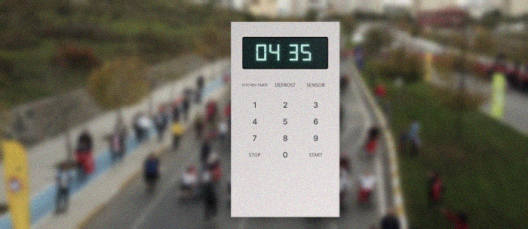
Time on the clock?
4:35
